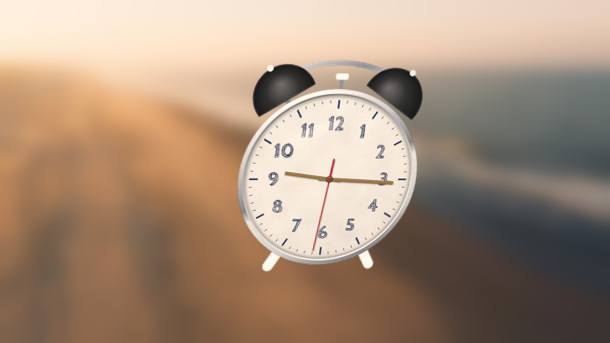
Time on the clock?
9:15:31
